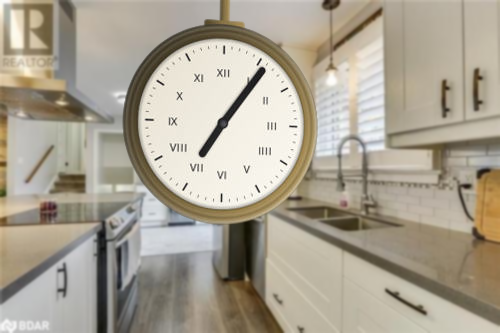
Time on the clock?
7:06
